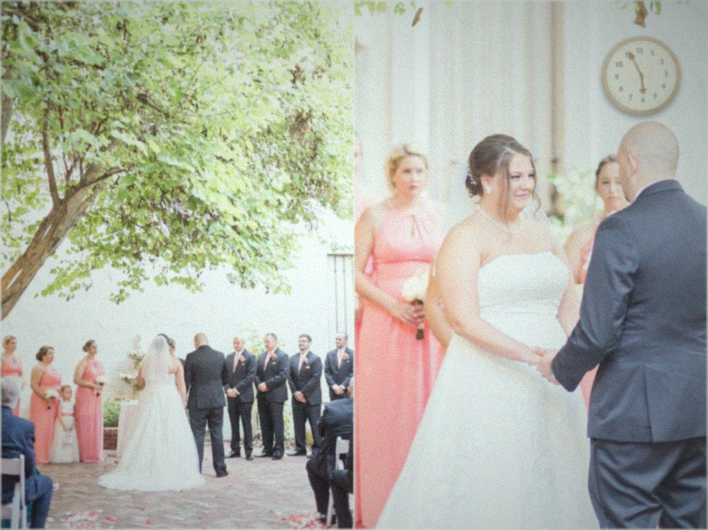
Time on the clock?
5:56
